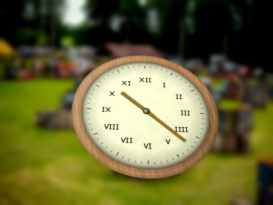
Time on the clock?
10:22
